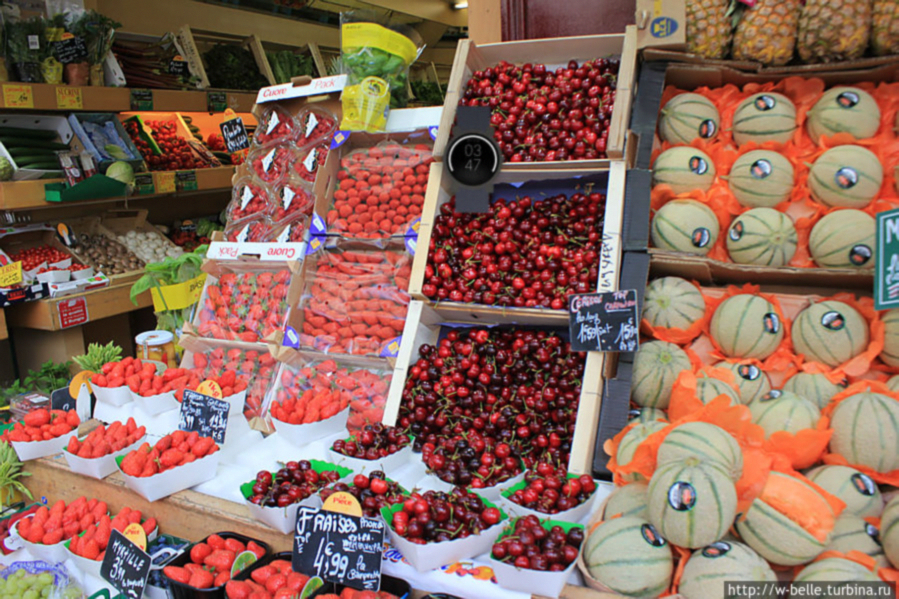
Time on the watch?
3:47
